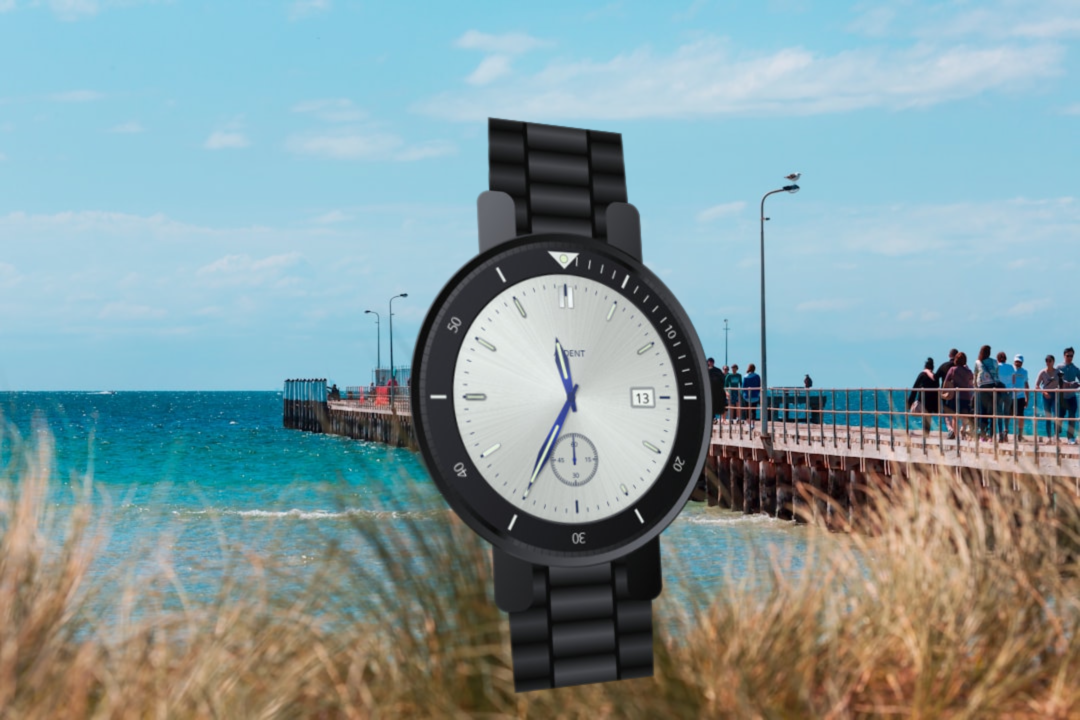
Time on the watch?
11:35
